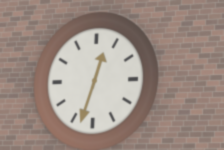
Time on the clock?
12:33
